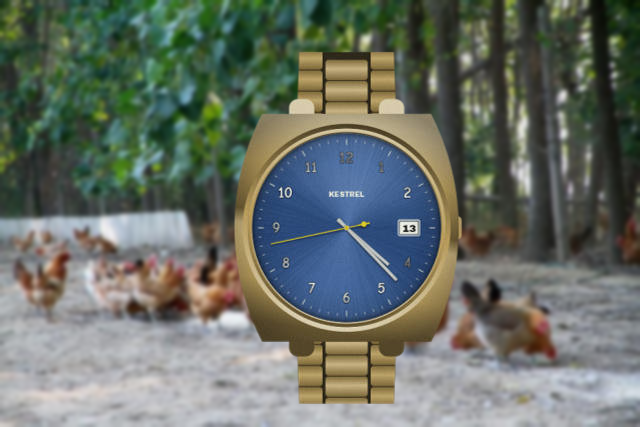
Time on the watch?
4:22:43
